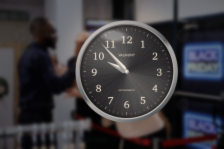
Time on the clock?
9:53
